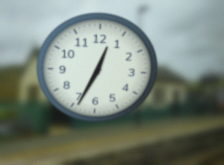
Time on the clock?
12:34
